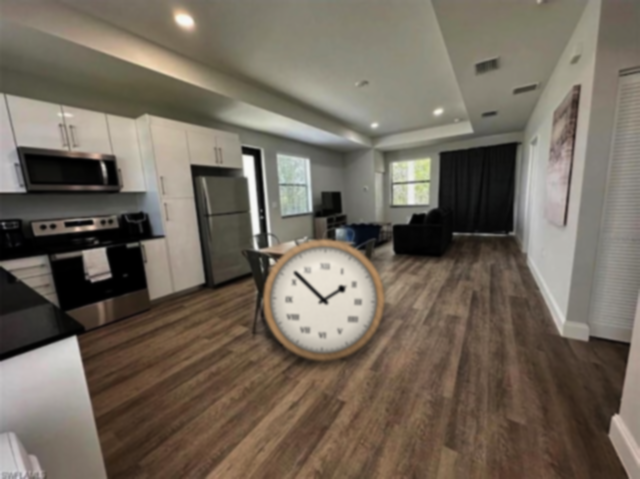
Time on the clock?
1:52
